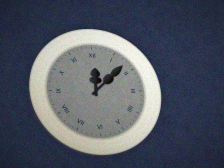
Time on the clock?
12:08
